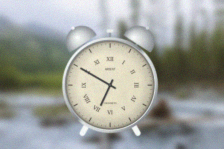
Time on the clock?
6:50
